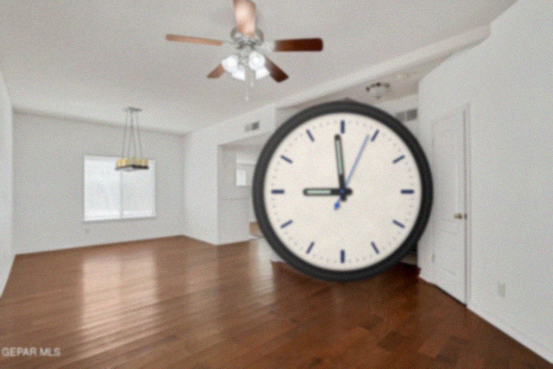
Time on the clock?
8:59:04
